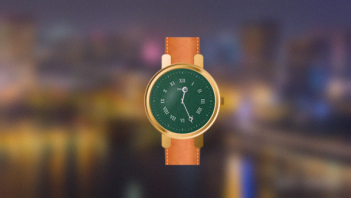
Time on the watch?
12:26
